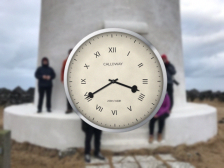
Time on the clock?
3:40
